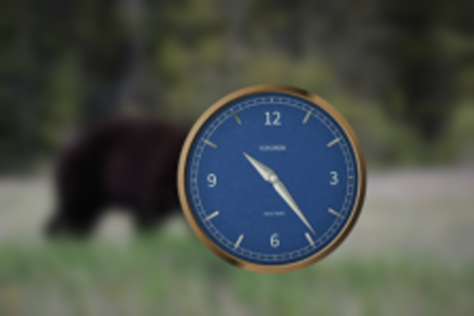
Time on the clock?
10:24
